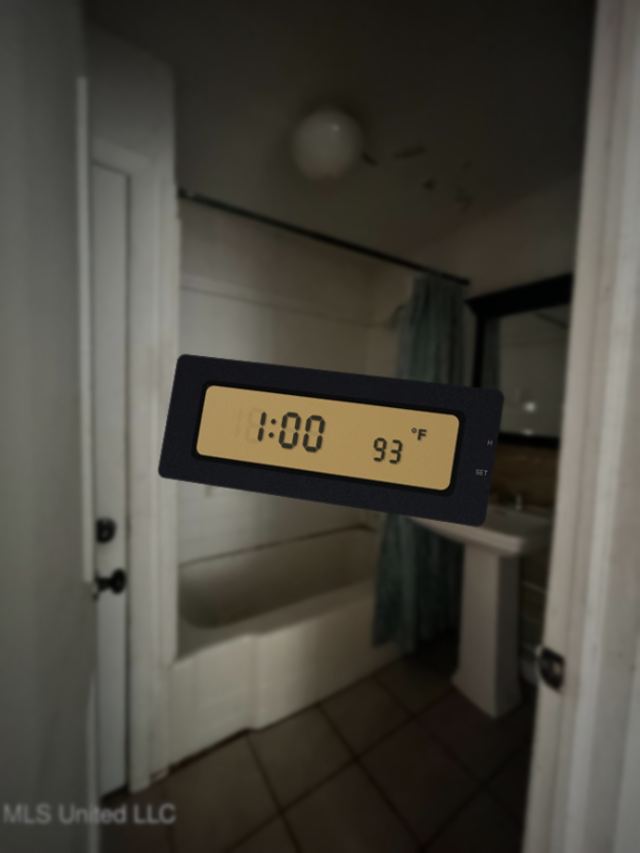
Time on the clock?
1:00
